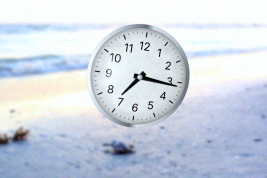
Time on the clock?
7:16
